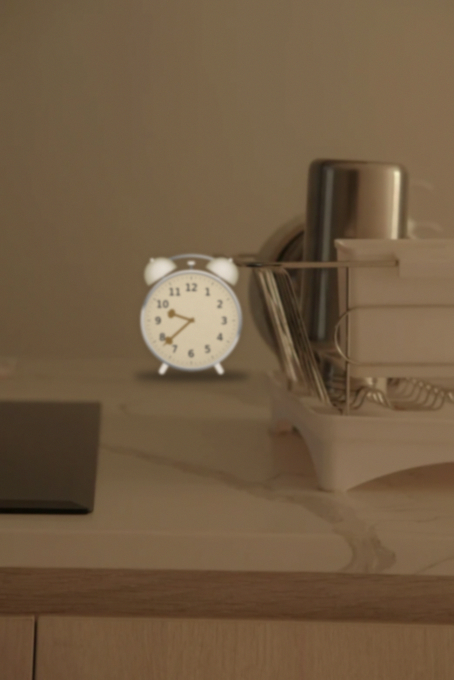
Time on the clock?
9:38
